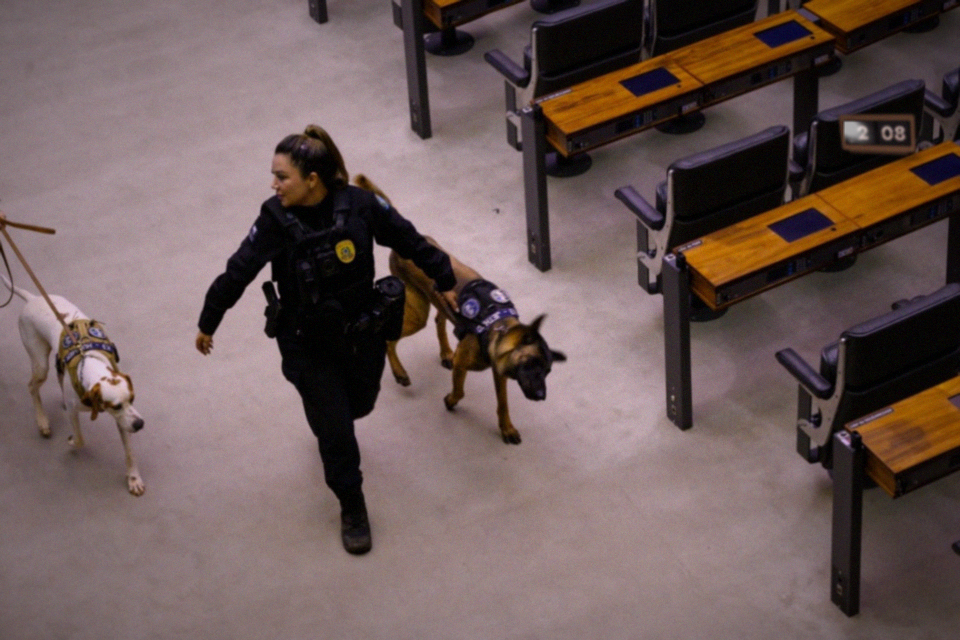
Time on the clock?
2:08
